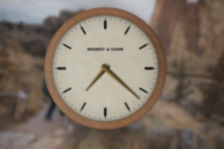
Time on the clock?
7:22
